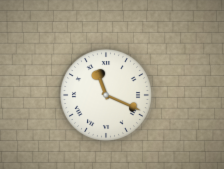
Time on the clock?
11:19
